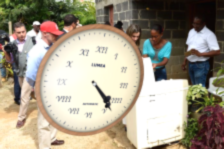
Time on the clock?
4:23
